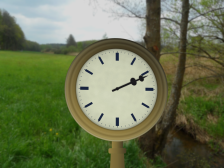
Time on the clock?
2:11
